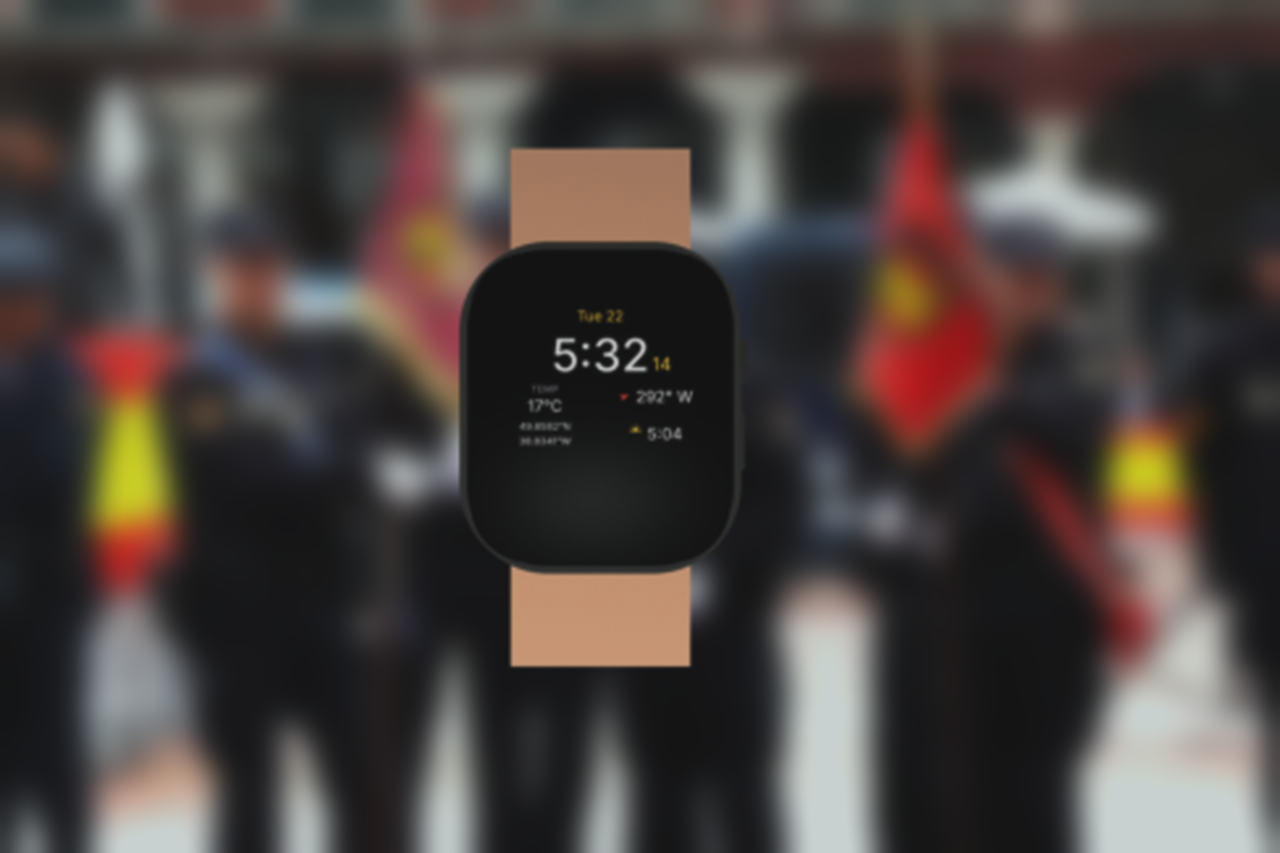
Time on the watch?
5:32
